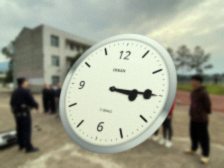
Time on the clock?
3:15
